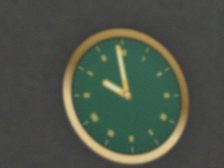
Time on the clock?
9:59
